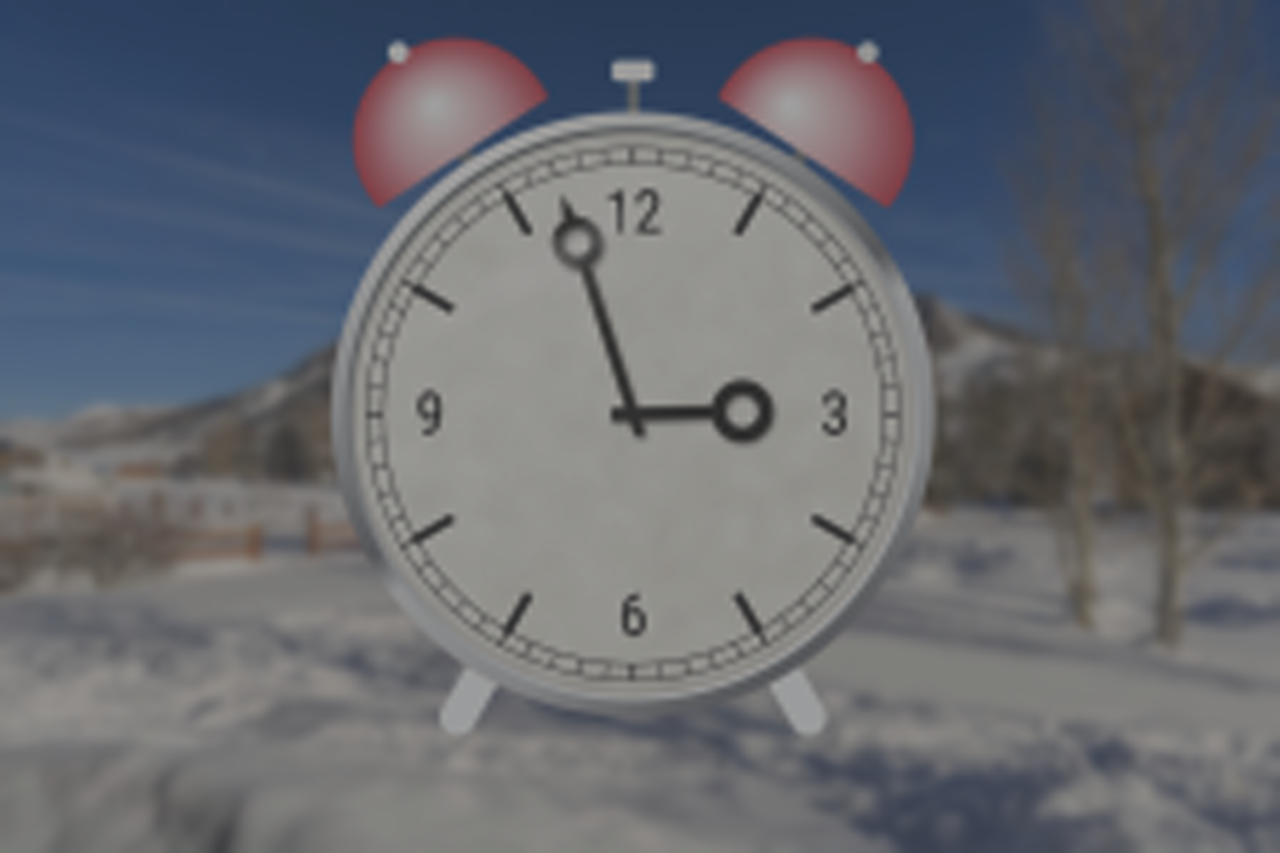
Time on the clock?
2:57
